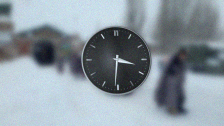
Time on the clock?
3:31
